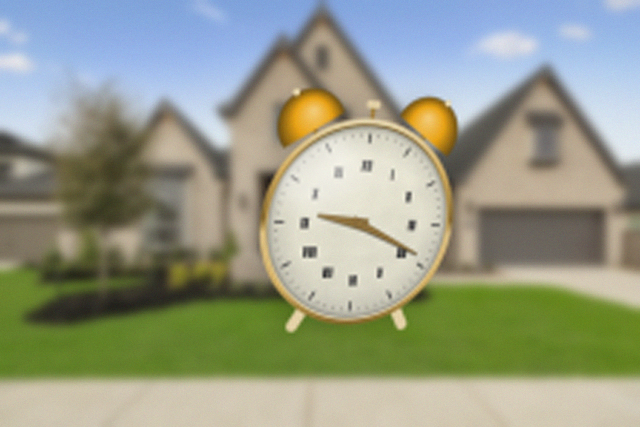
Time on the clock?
9:19
